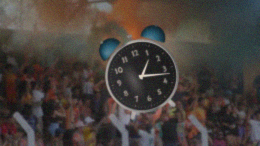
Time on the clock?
1:17
